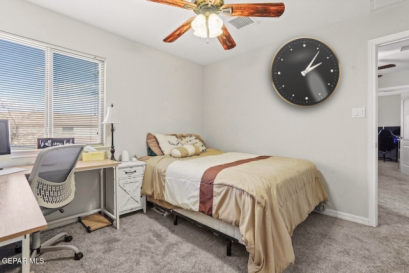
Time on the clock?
2:06
